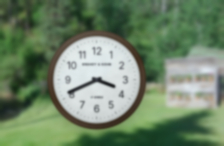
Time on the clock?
3:41
